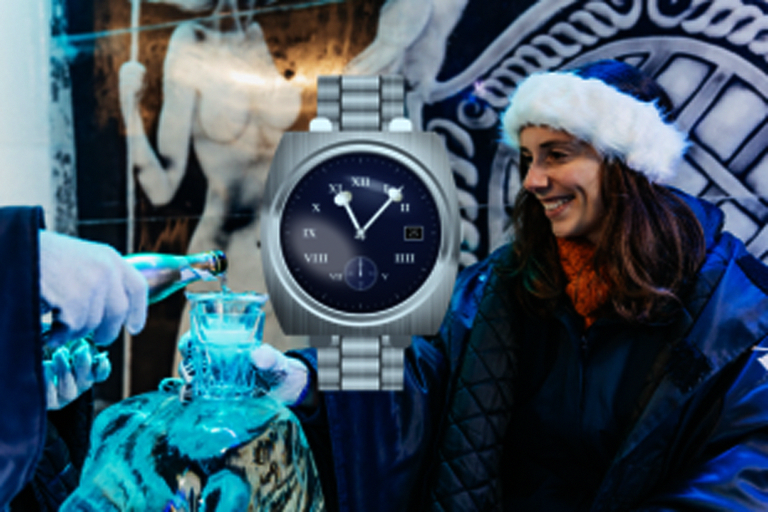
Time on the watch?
11:07
